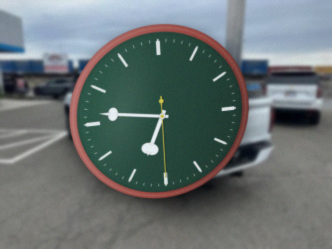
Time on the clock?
6:46:30
